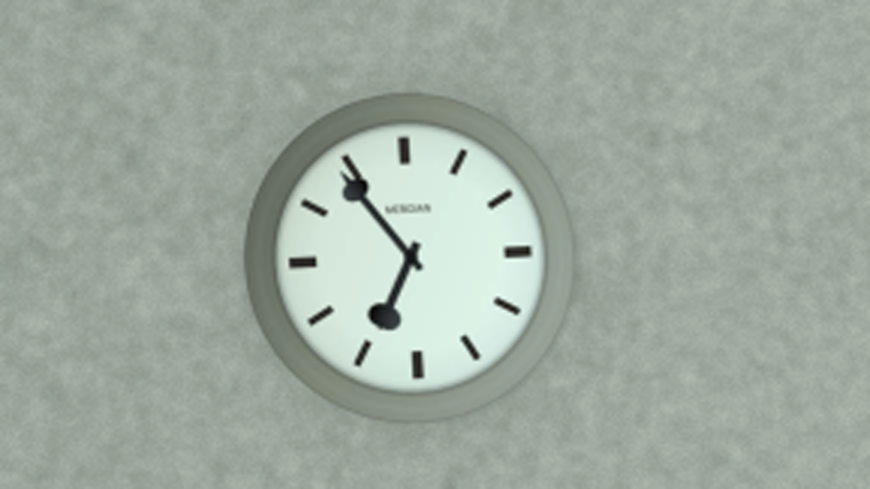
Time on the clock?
6:54
